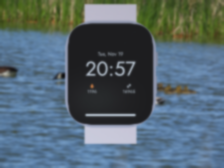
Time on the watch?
20:57
